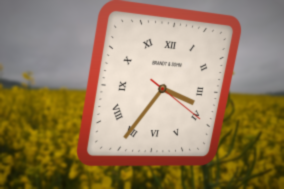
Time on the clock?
3:35:20
